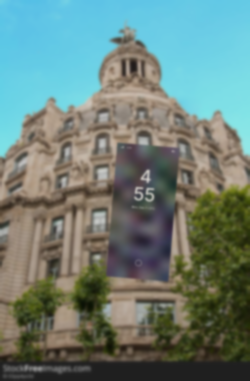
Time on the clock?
4:55
